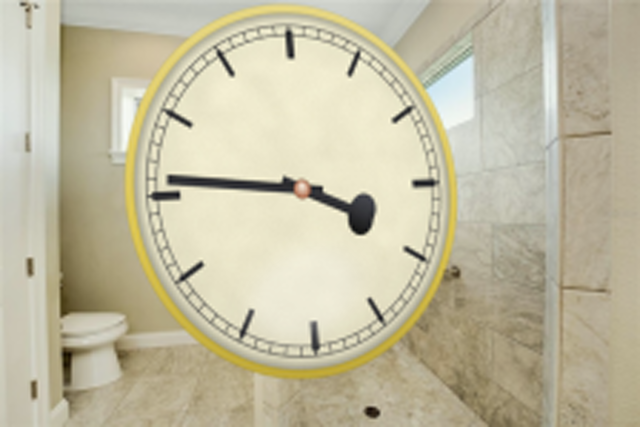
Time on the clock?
3:46
